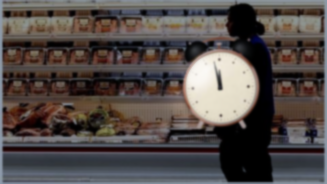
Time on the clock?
11:58
